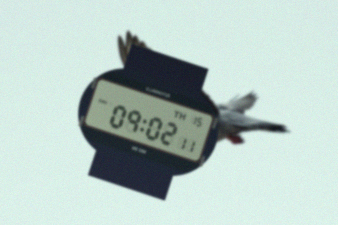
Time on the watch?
9:02:11
